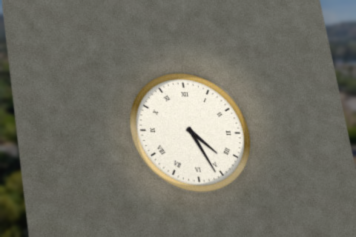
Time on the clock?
4:26
